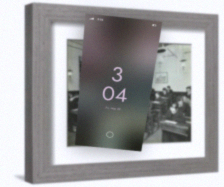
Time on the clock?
3:04
